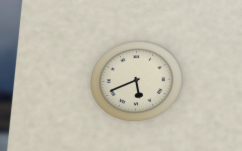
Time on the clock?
5:41
